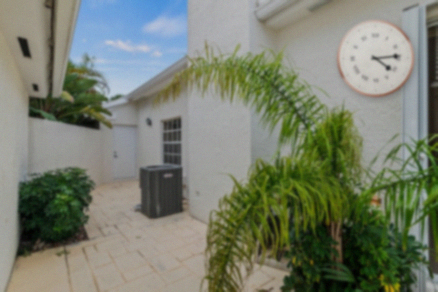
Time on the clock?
4:14
